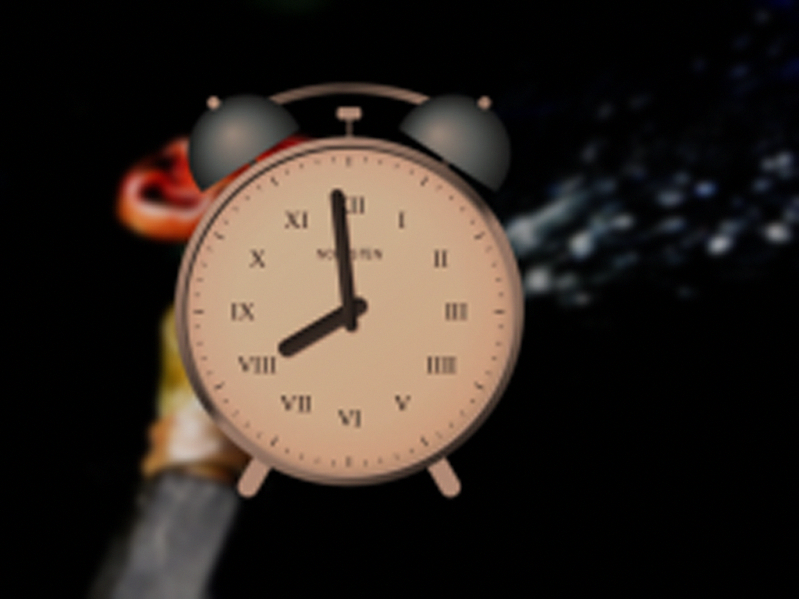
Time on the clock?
7:59
